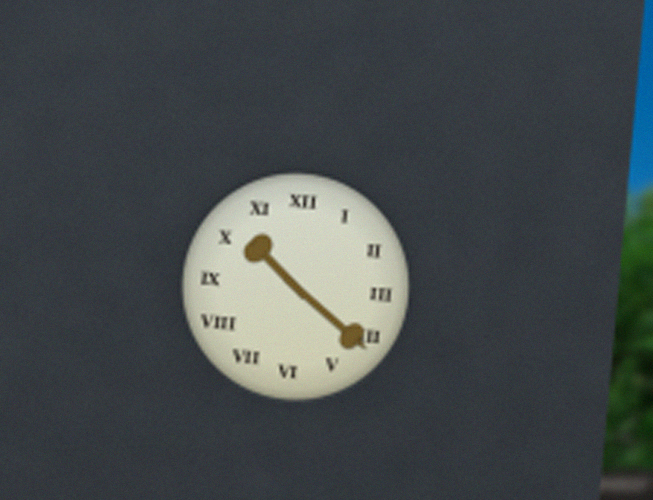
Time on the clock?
10:21
